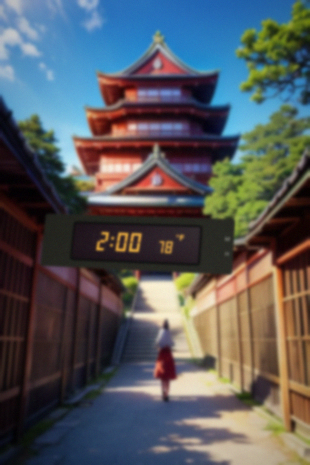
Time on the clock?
2:00
